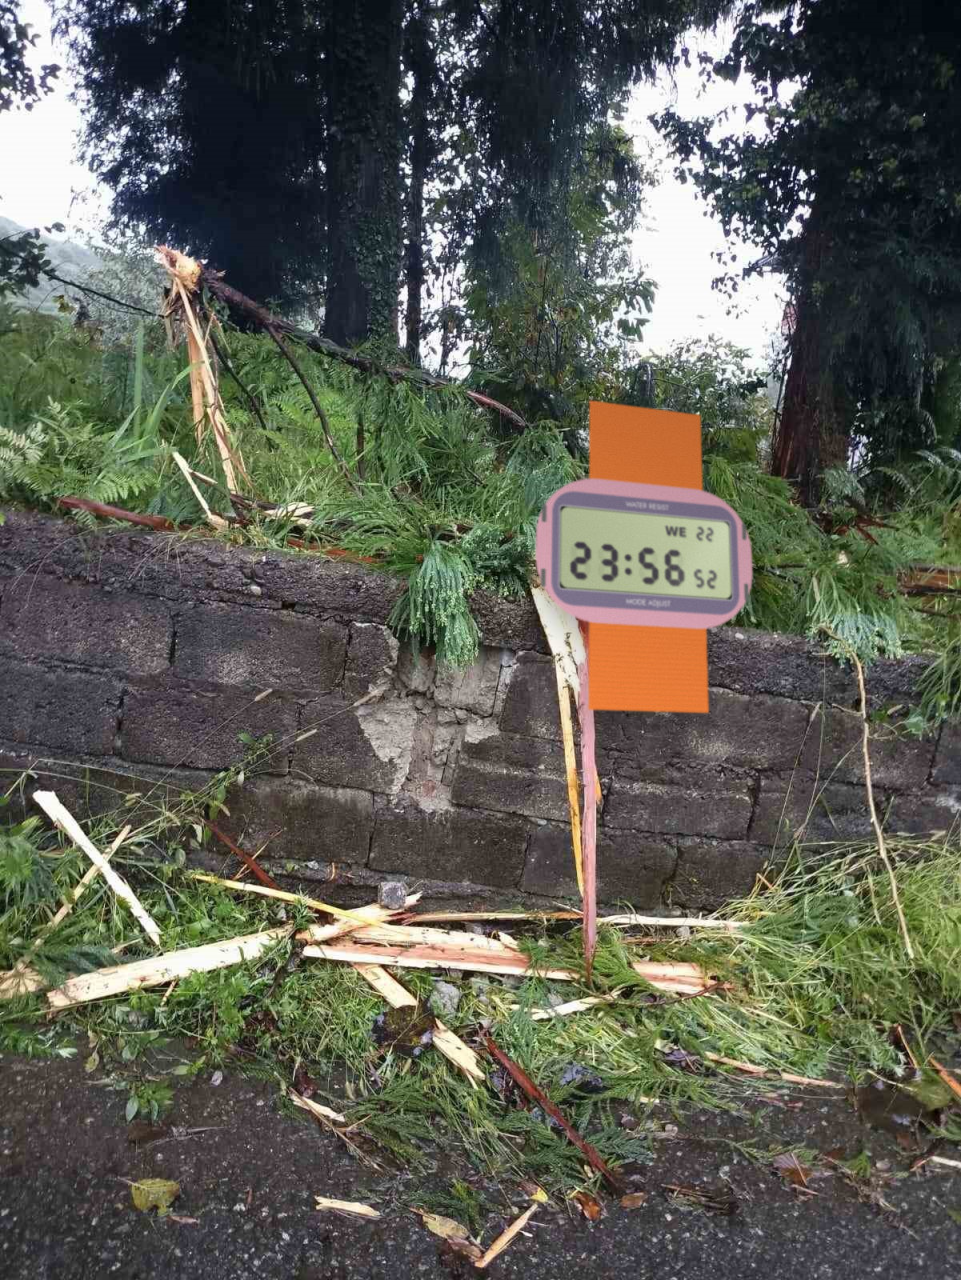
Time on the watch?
23:56:52
